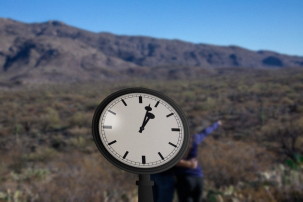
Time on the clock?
1:03
